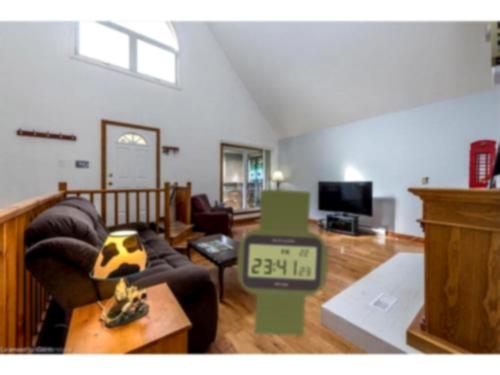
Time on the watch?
23:41
